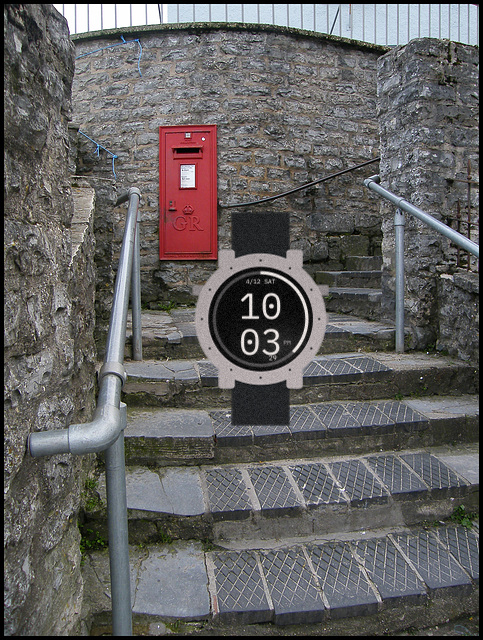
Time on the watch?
10:03
